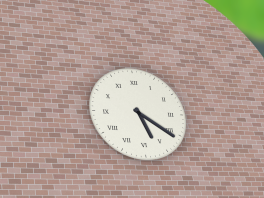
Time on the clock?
5:21
